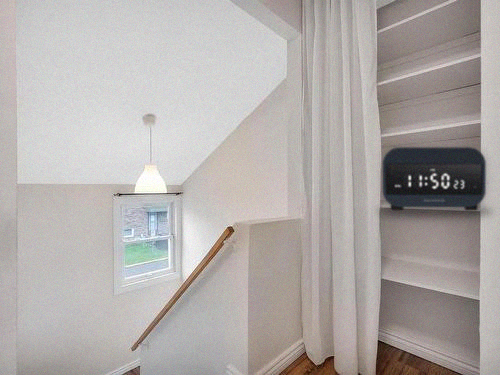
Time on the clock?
11:50
